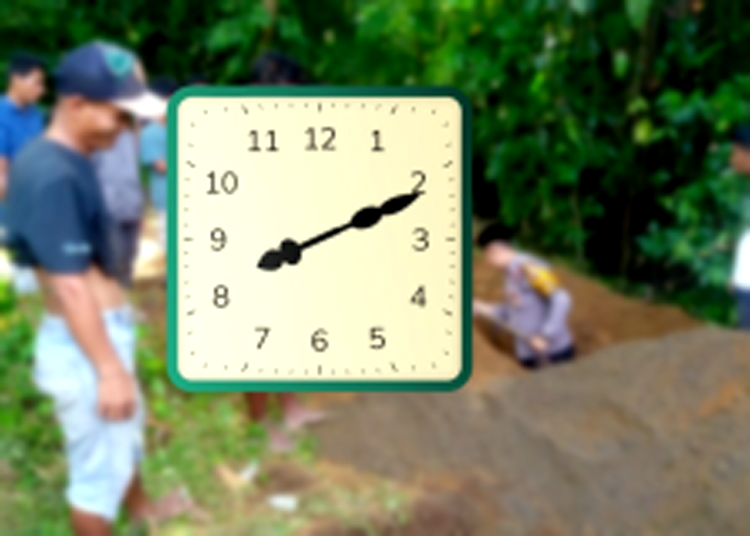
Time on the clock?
8:11
